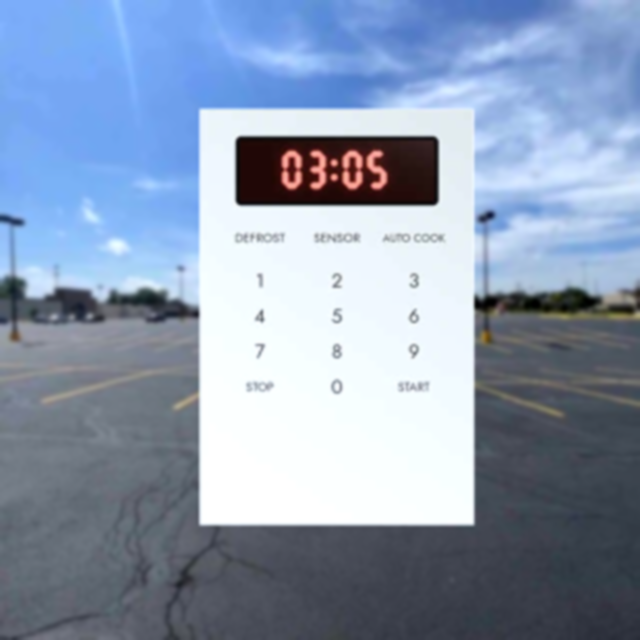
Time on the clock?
3:05
